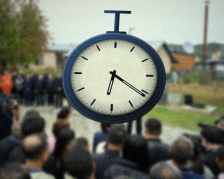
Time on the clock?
6:21
